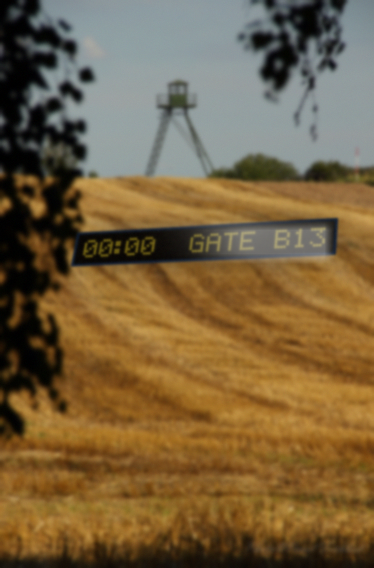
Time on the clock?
0:00
